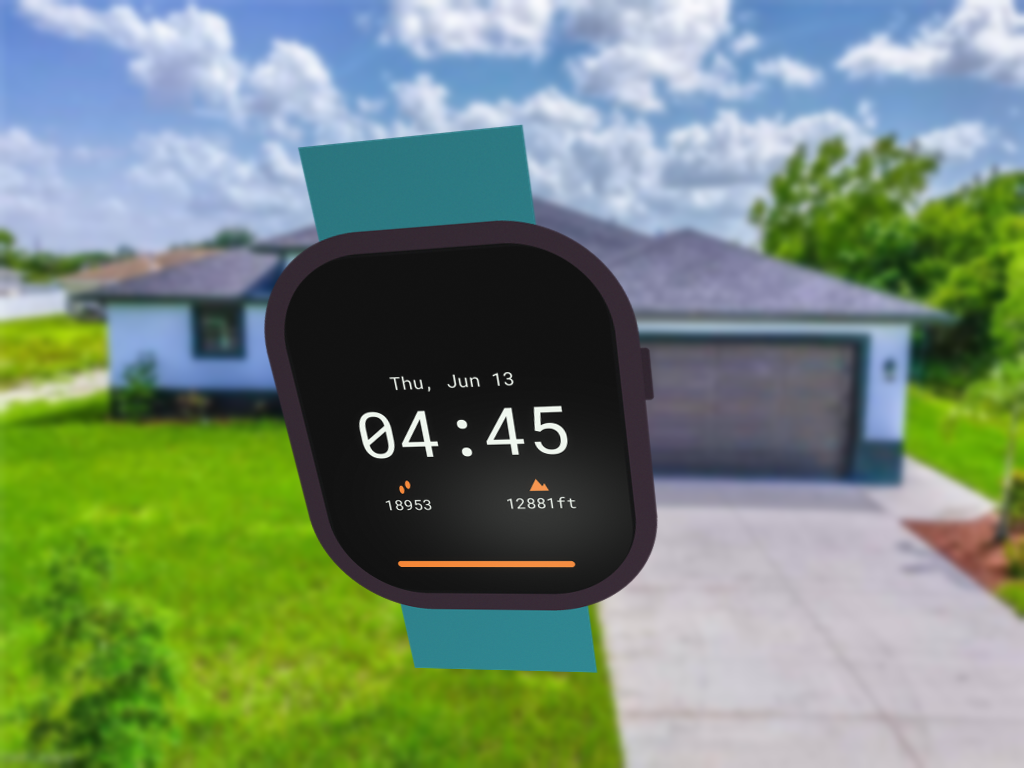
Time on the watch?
4:45
